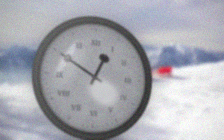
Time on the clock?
12:50
